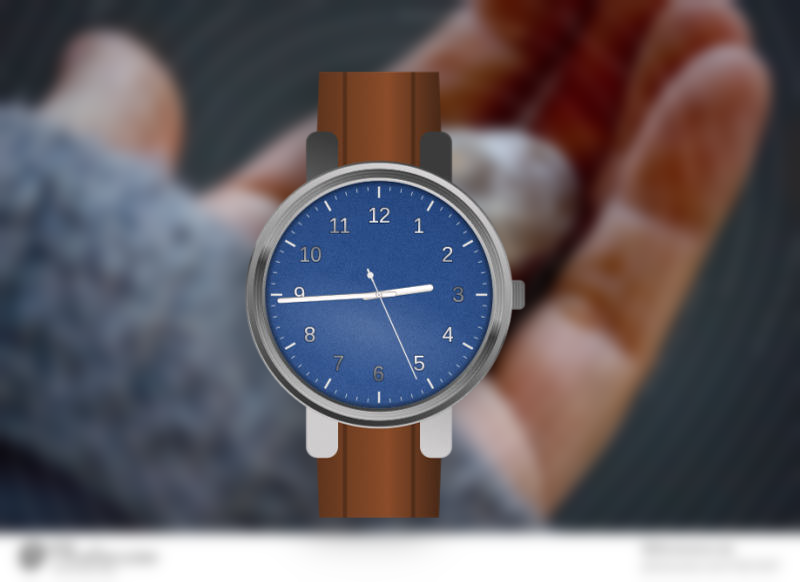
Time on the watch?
2:44:26
